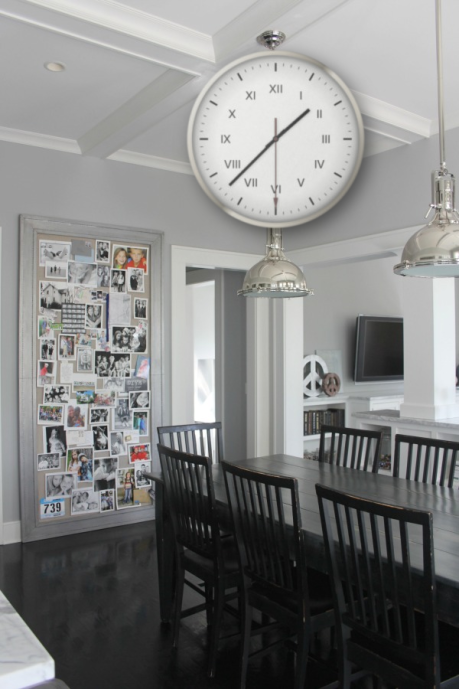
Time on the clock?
1:37:30
